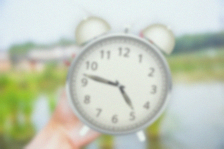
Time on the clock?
4:47
